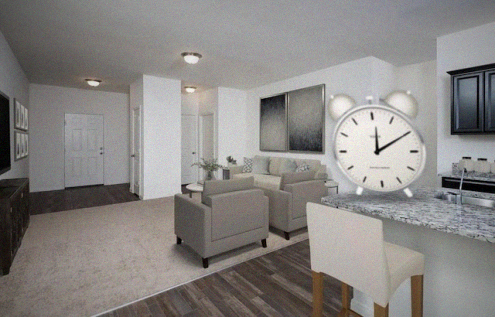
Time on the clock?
12:10
